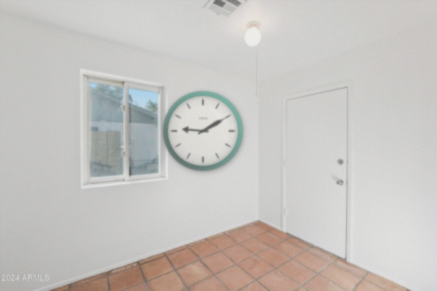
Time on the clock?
9:10
